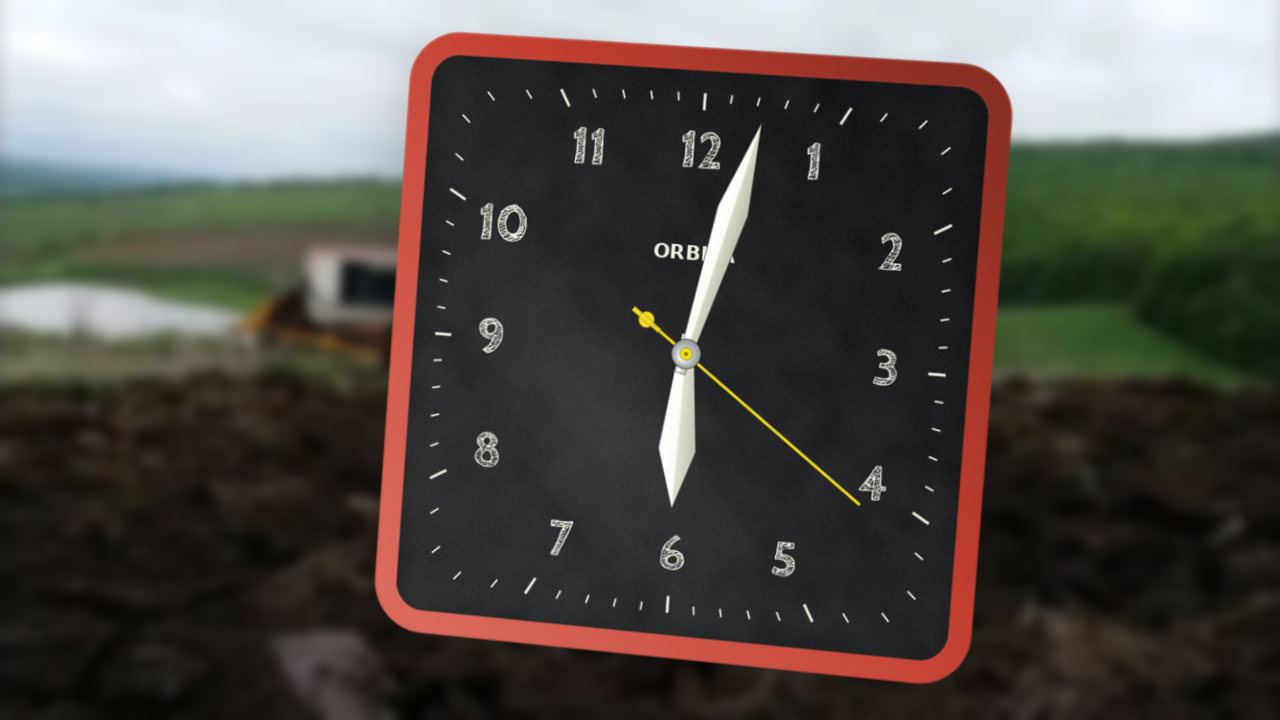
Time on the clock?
6:02:21
